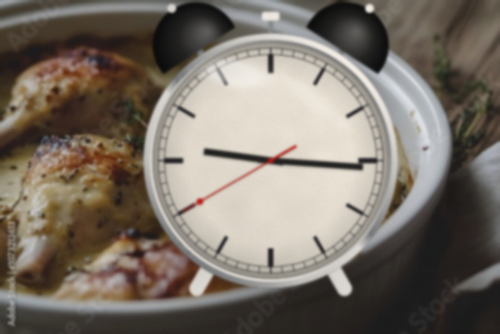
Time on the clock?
9:15:40
